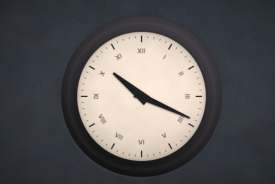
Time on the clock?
10:19
